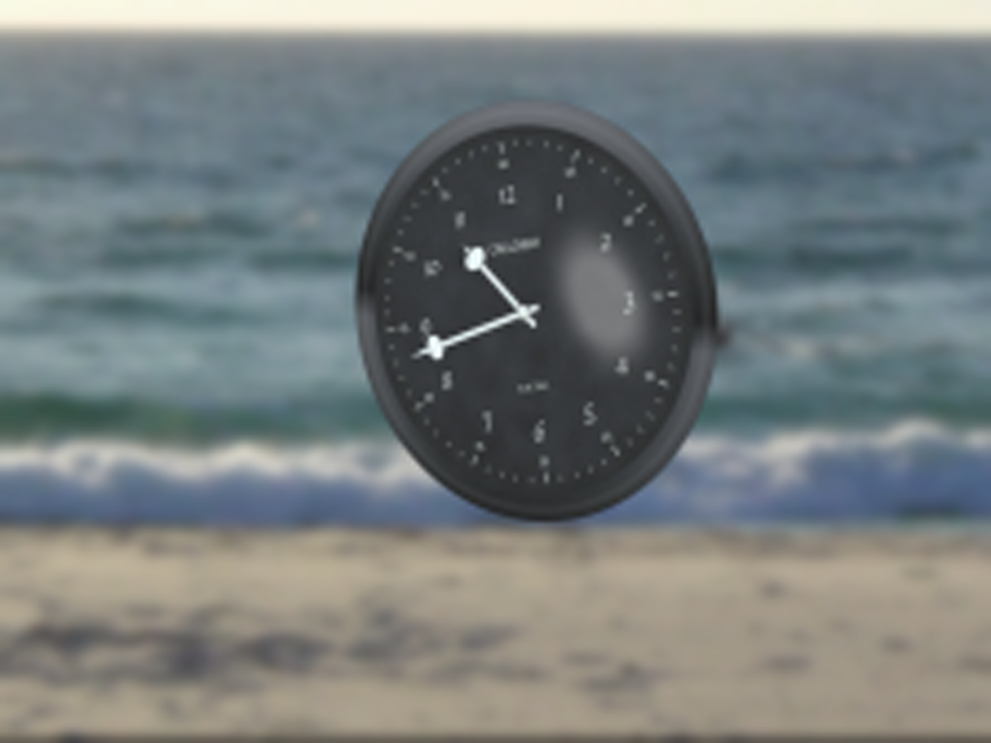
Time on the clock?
10:43
